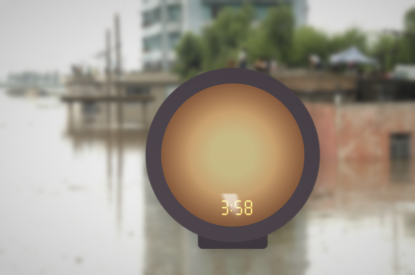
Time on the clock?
3:58
